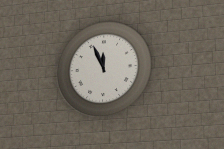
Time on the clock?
11:56
